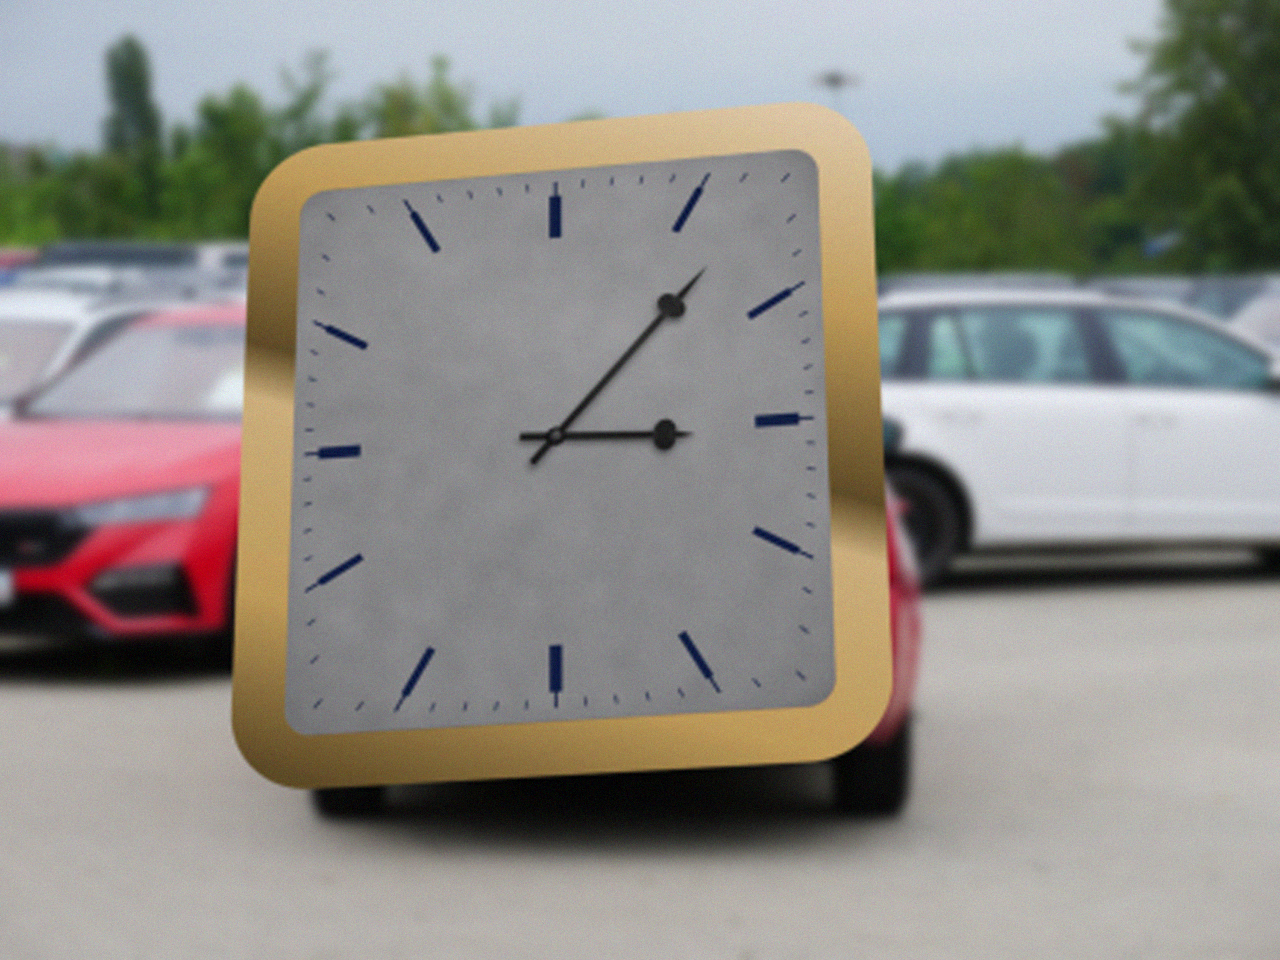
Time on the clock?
3:07
